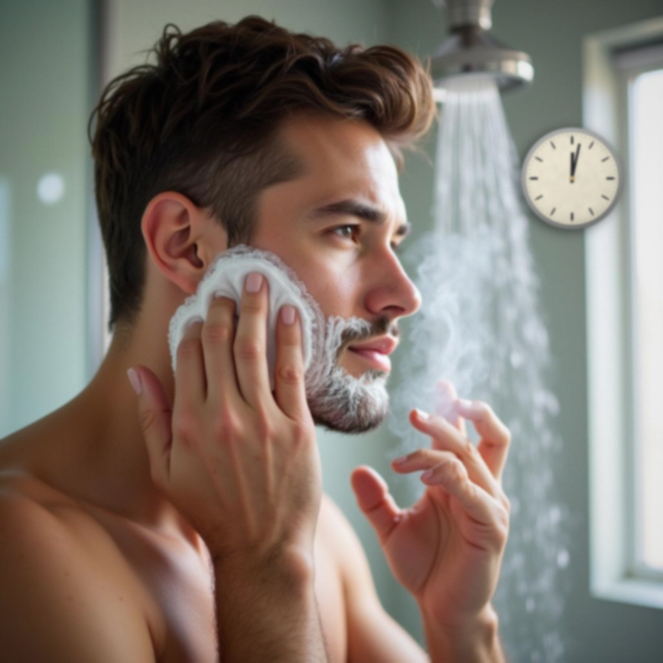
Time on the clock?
12:02
